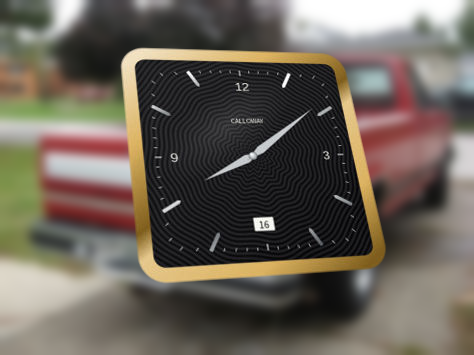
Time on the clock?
8:09
